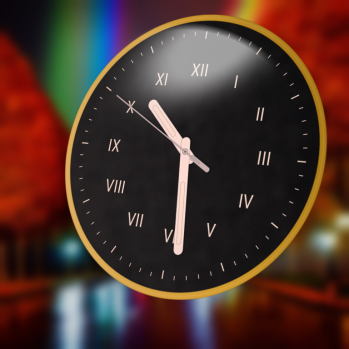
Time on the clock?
10:28:50
